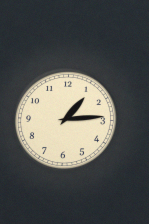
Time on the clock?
1:14
